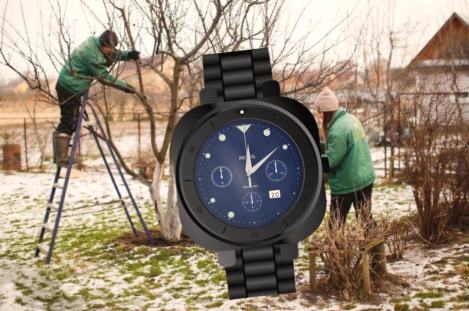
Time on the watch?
12:09
